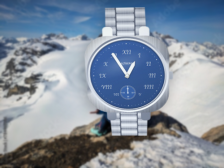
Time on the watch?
12:55
